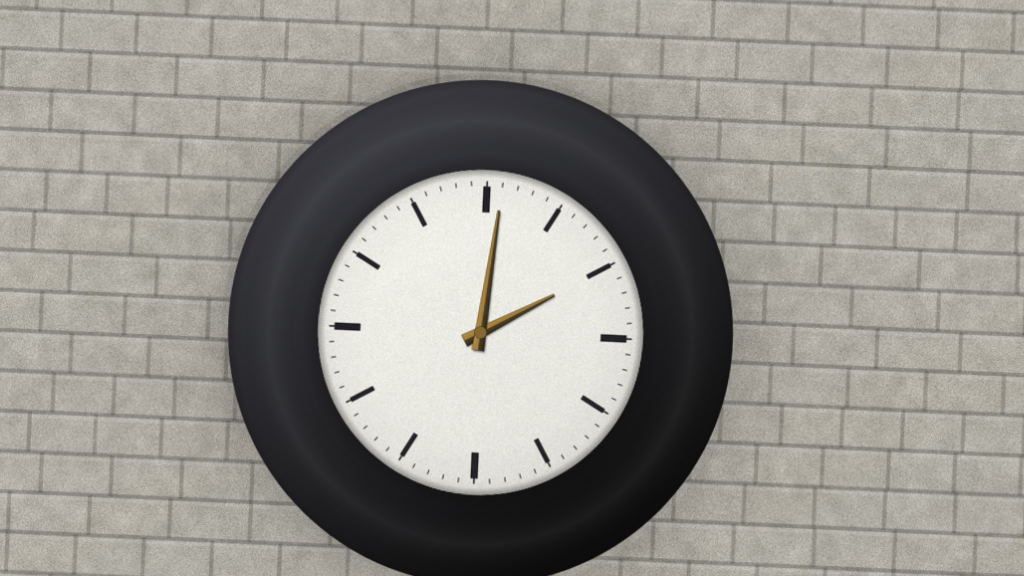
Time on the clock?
2:01
